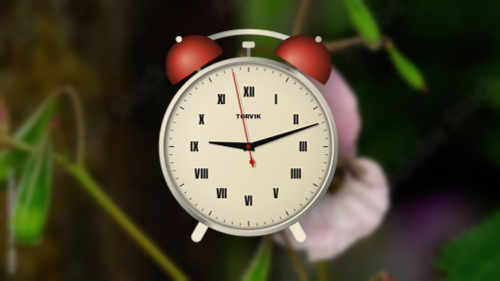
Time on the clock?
9:11:58
